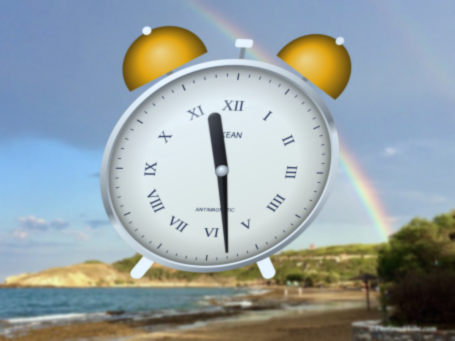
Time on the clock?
11:28
